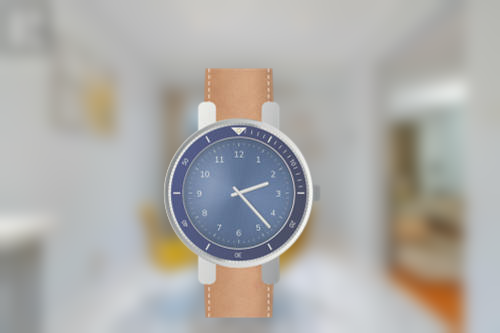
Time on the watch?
2:23
